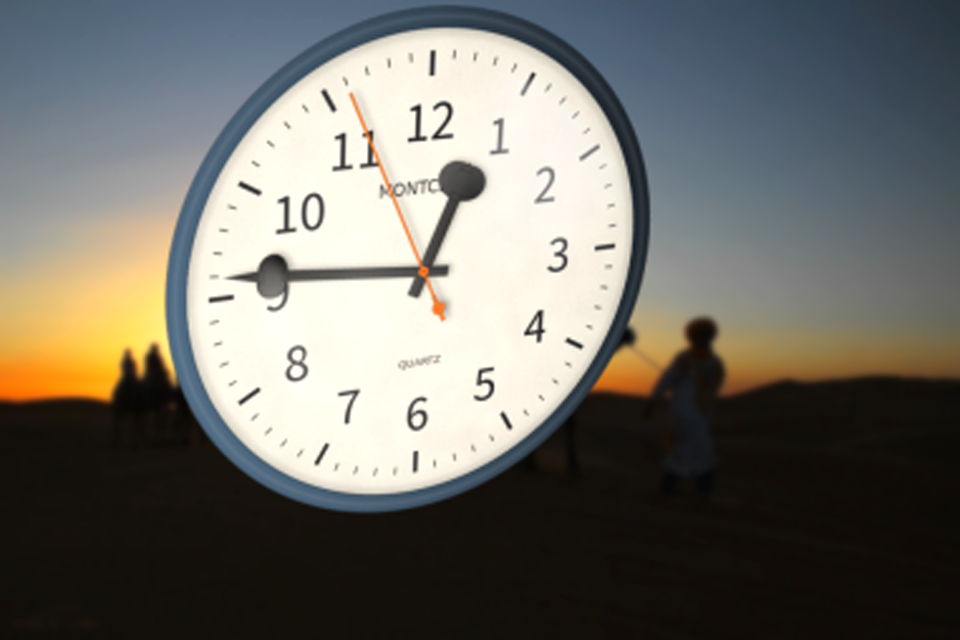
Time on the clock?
12:45:56
